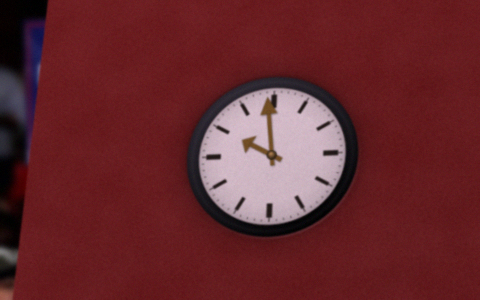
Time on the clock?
9:59
